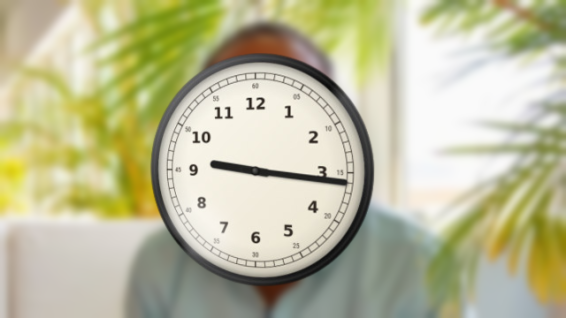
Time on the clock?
9:16
